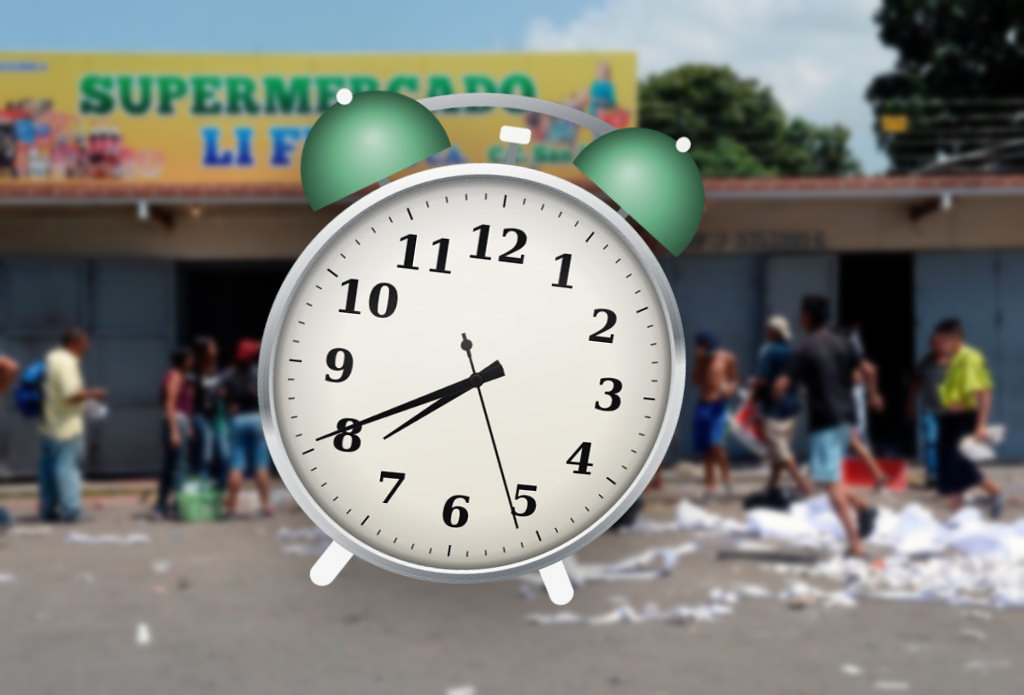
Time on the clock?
7:40:26
